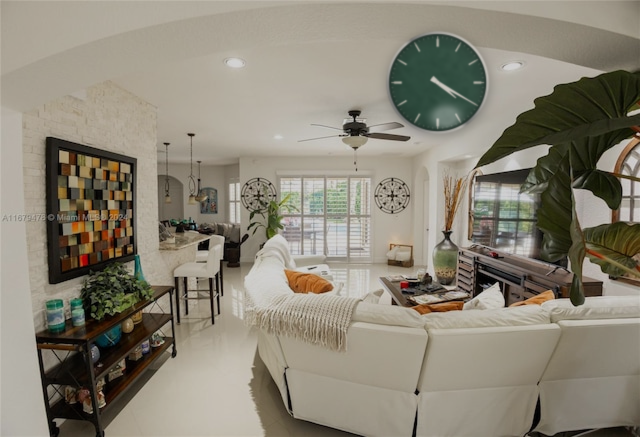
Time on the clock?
4:20
